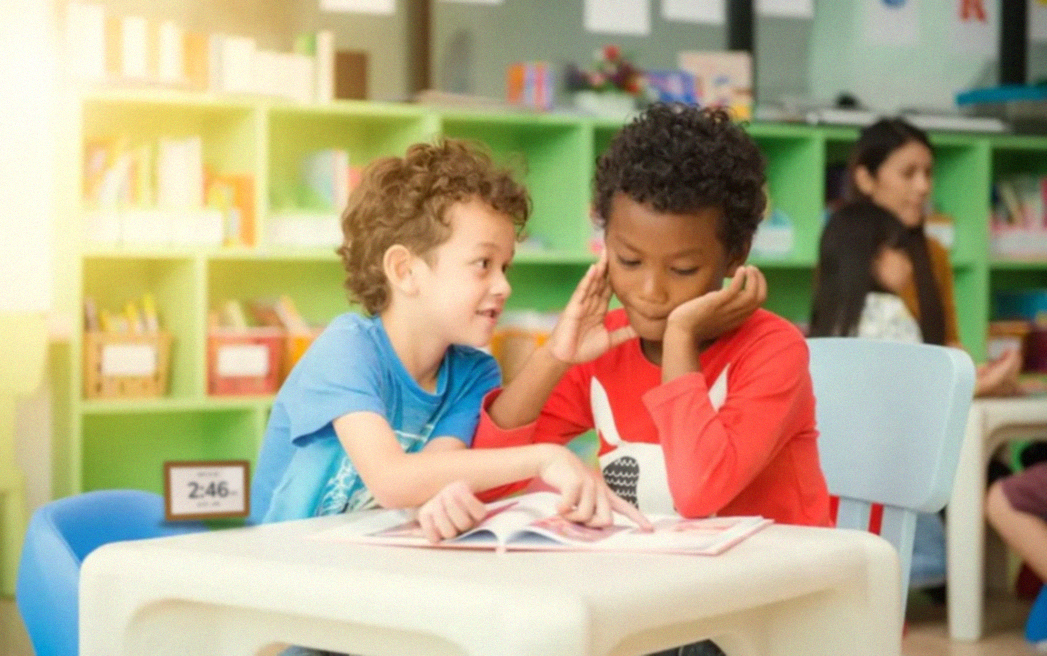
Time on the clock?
2:46
